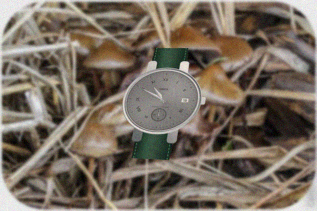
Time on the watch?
10:50
